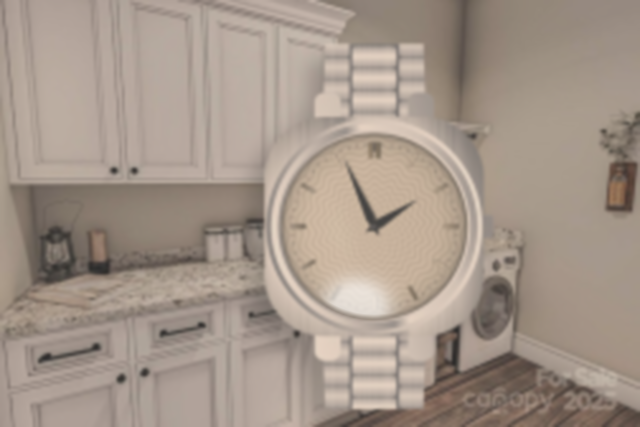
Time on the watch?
1:56
